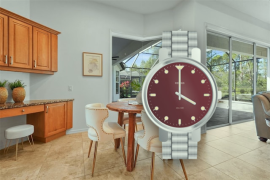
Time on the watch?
4:00
